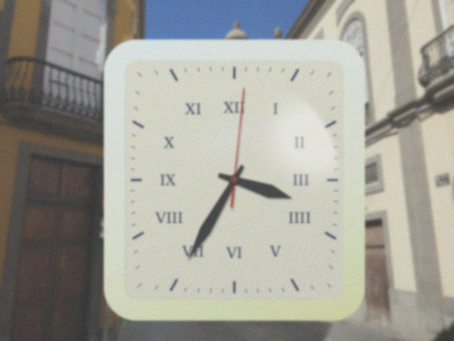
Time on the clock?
3:35:01
